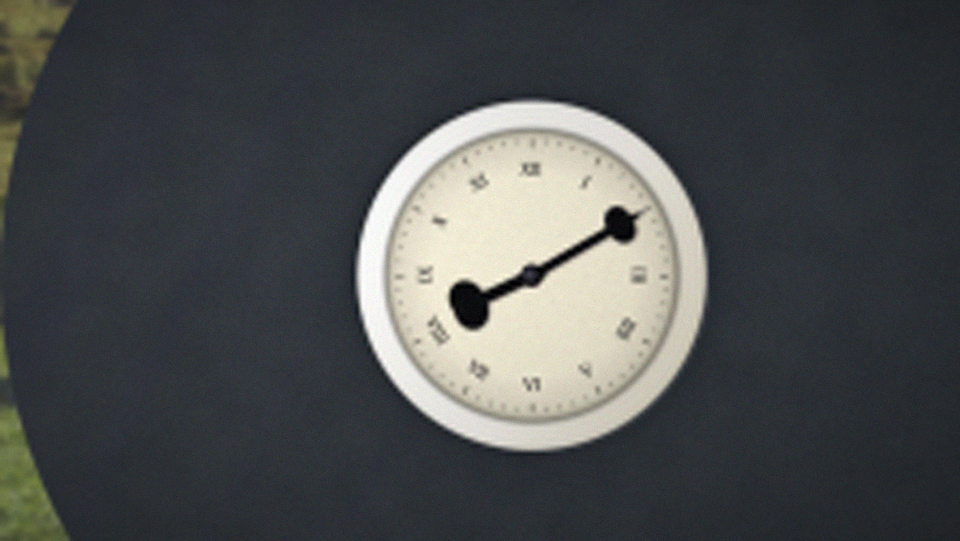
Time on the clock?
8:10
